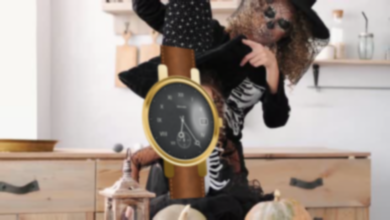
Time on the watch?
6:24
